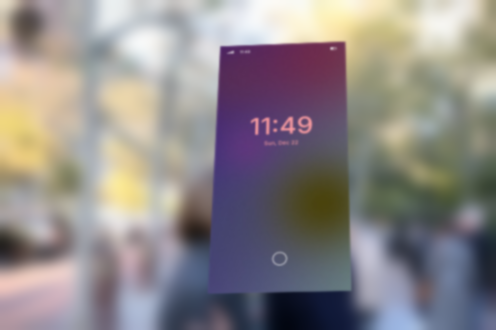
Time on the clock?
11:49
